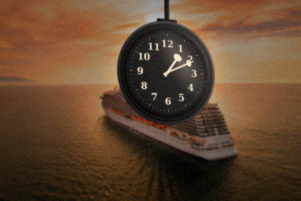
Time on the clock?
1:11
